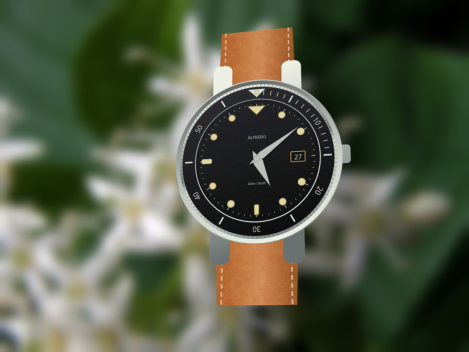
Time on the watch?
5:09
